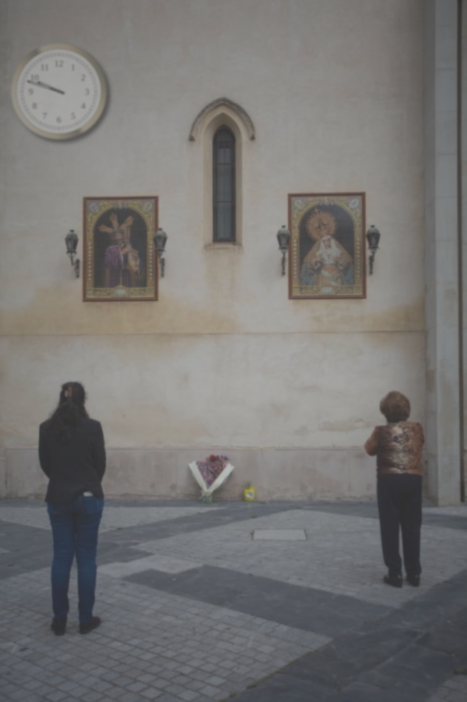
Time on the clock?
9:48
